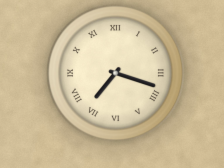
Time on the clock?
7:18
